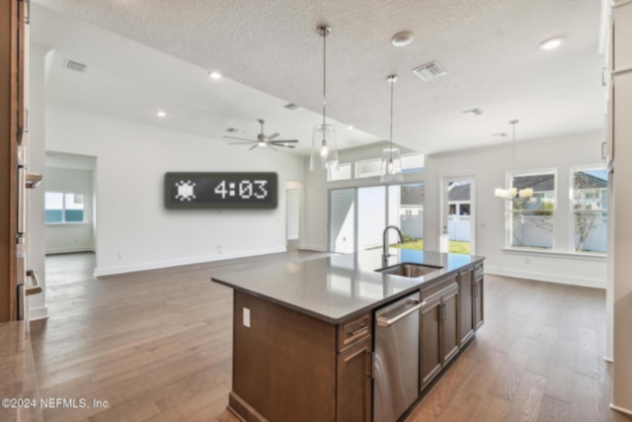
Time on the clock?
4:03
